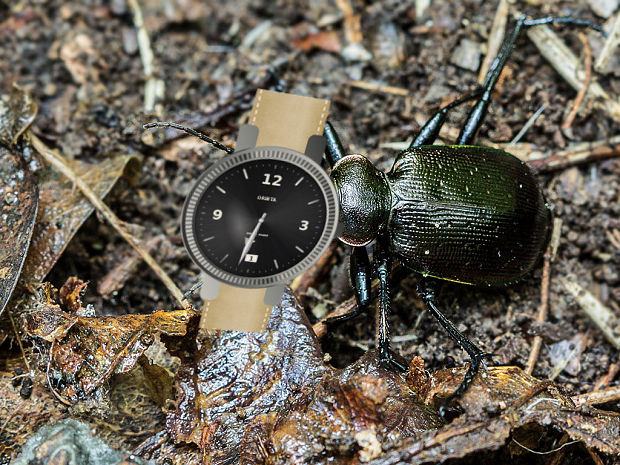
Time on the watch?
6:32
